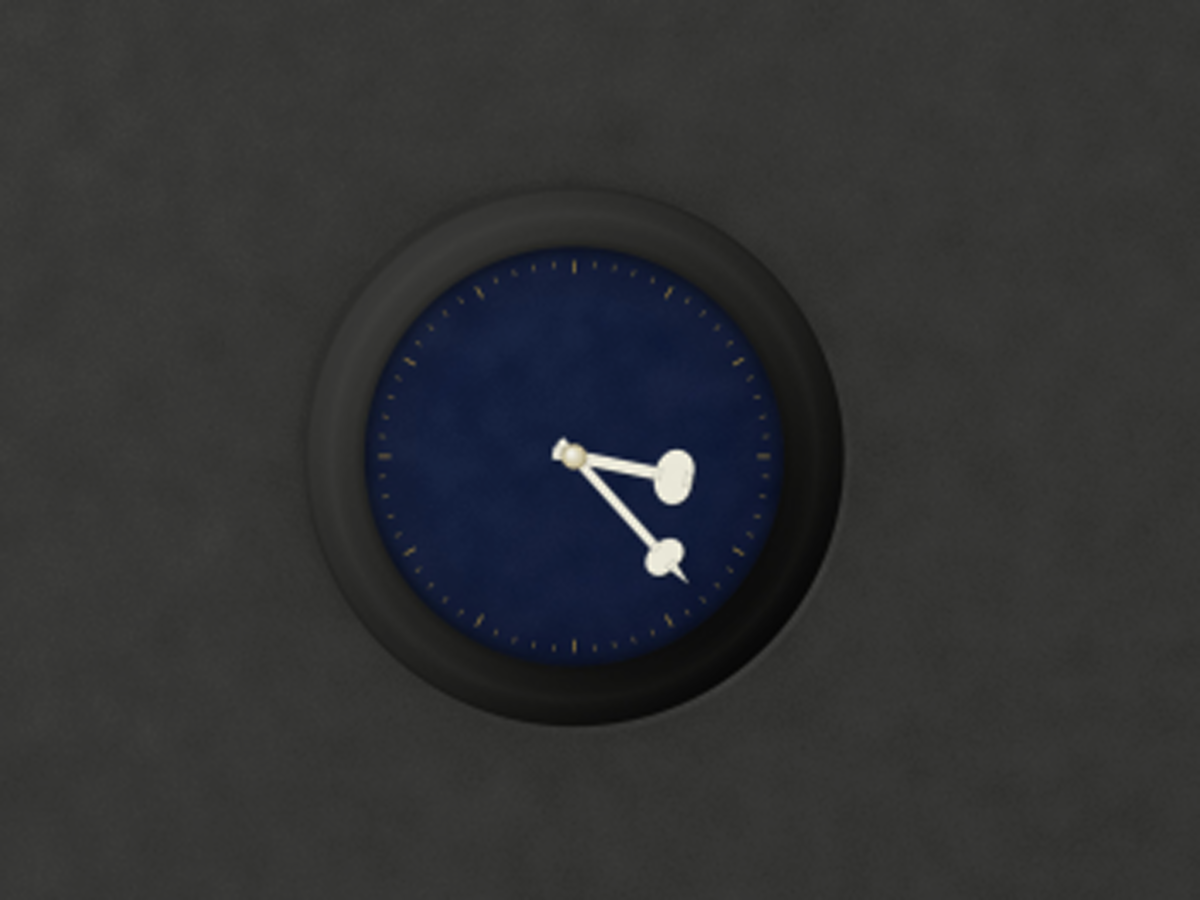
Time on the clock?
3:23
